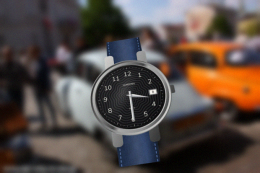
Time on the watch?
3:30
